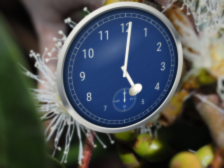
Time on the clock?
5:01
